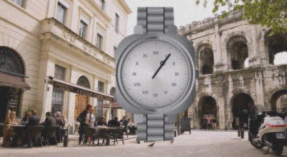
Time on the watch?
1:06
